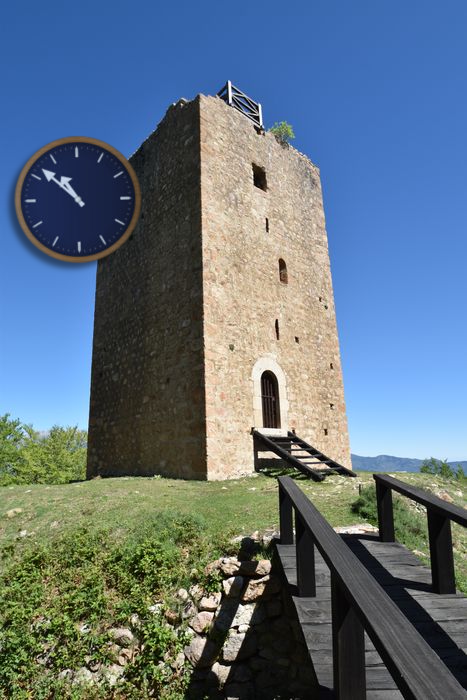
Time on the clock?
10:52
